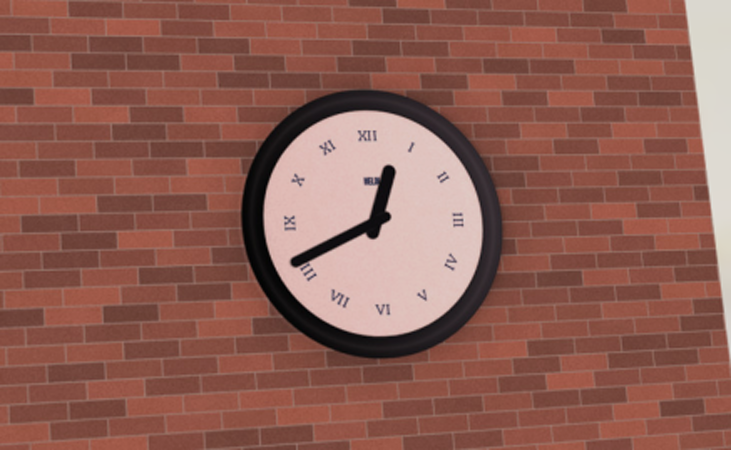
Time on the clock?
12:41
